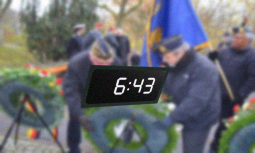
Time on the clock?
6:43
